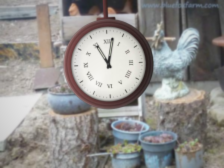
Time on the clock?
11:02
